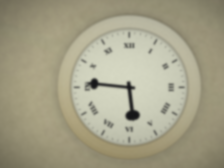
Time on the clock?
5:46
